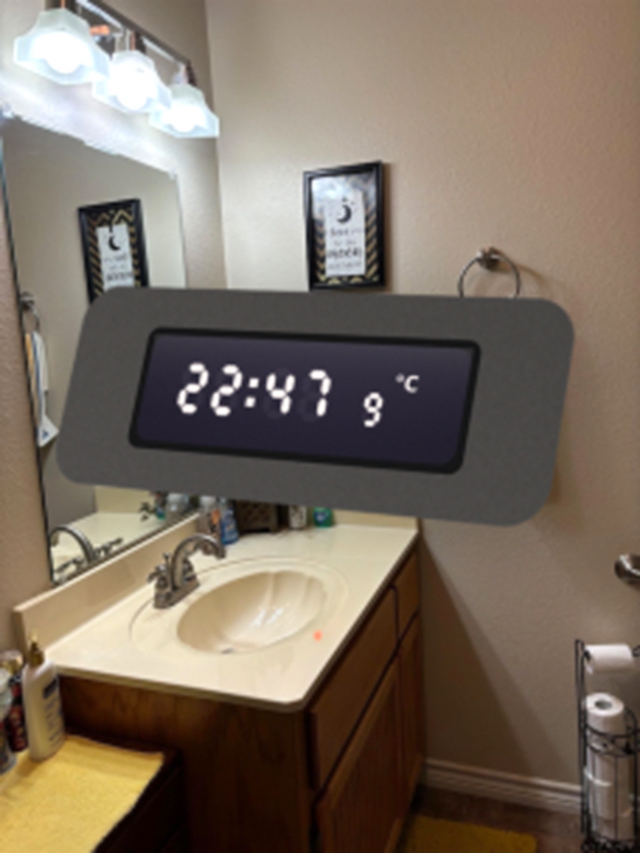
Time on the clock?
22:47
